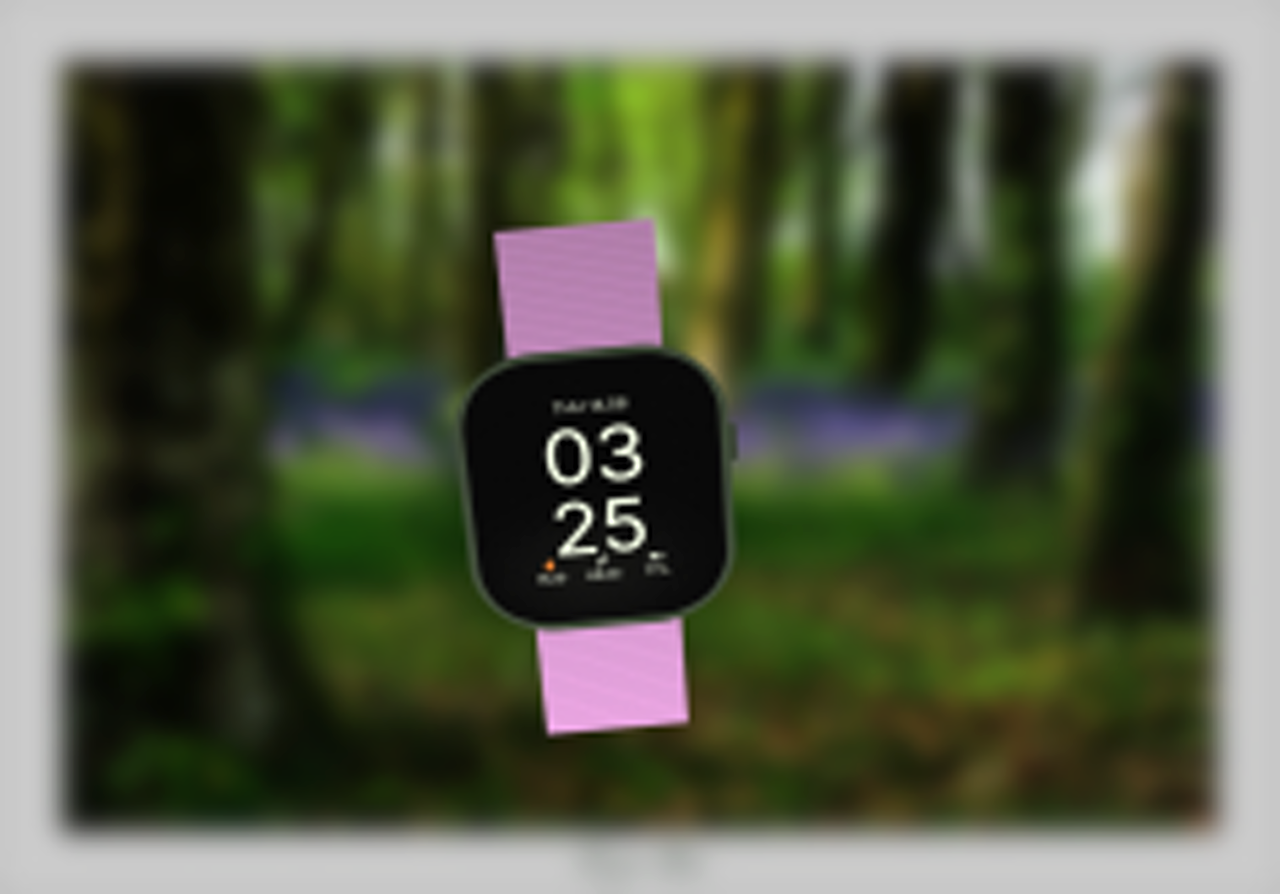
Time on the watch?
3:25
